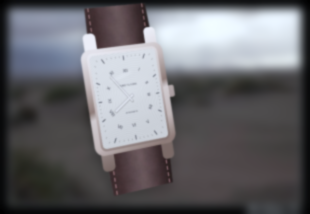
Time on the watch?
7:54
